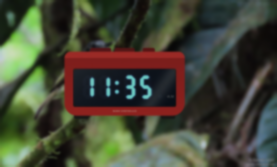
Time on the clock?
11:35
